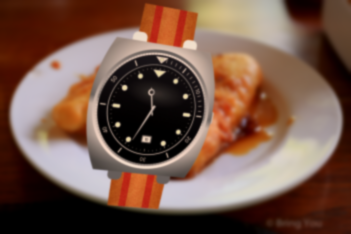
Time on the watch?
11:34
